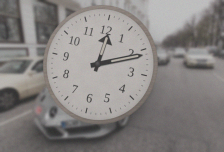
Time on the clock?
12:11
